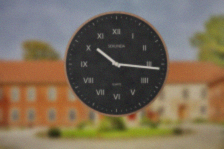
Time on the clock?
10:16
